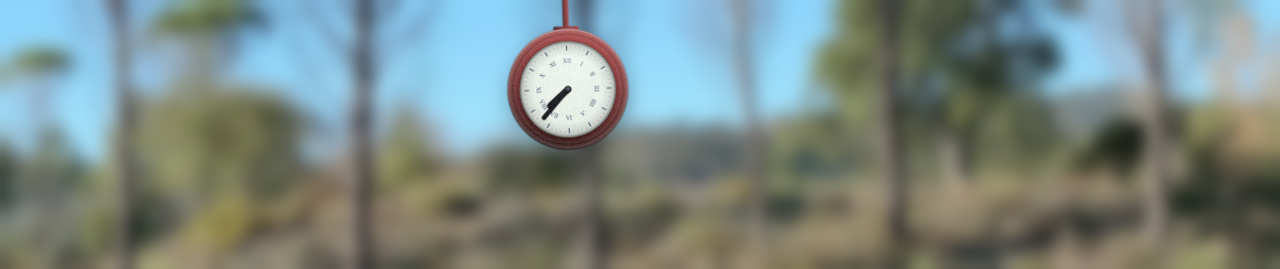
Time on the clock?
7:37
